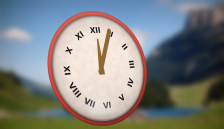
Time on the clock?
12:04
